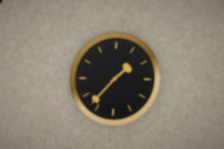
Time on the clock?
1:37
